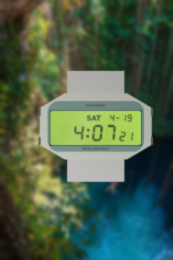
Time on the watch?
4:07:21
